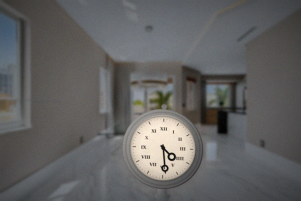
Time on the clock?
4:29
